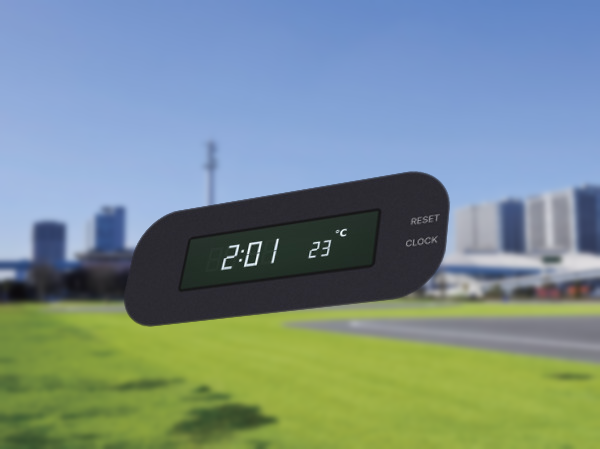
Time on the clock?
2:01
